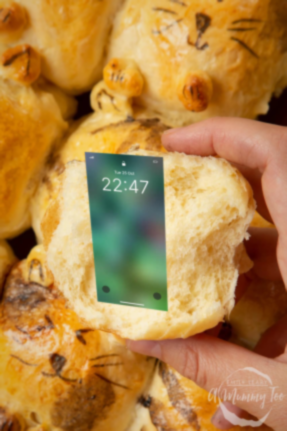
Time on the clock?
22:47
